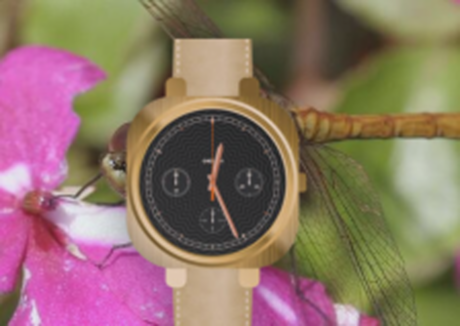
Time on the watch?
12:26
